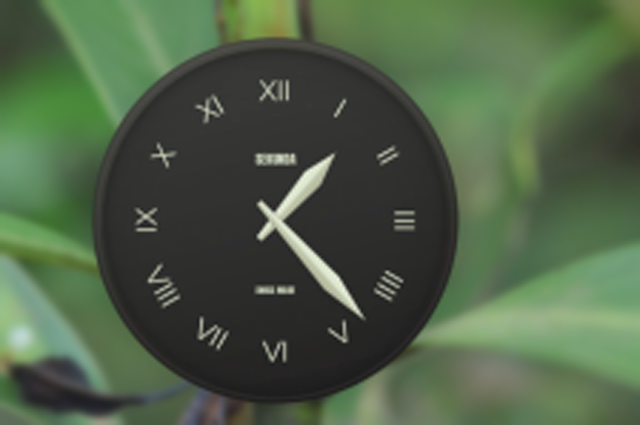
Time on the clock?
1:23
